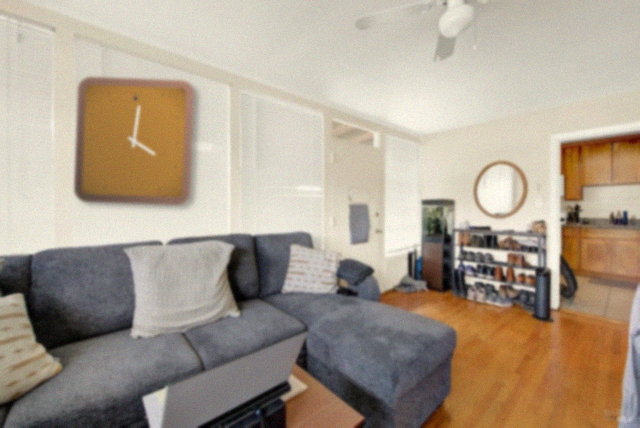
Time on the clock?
4:01
